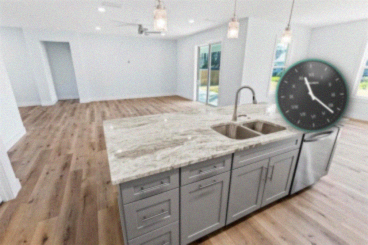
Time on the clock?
11:22
